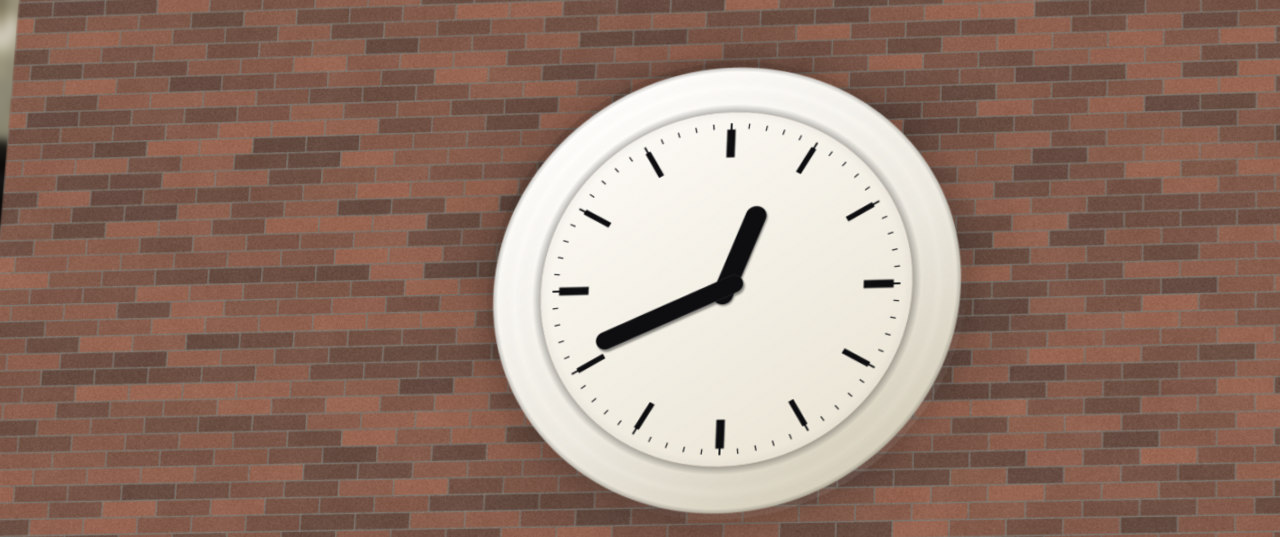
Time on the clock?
12:41
